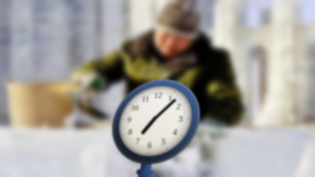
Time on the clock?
7:07
